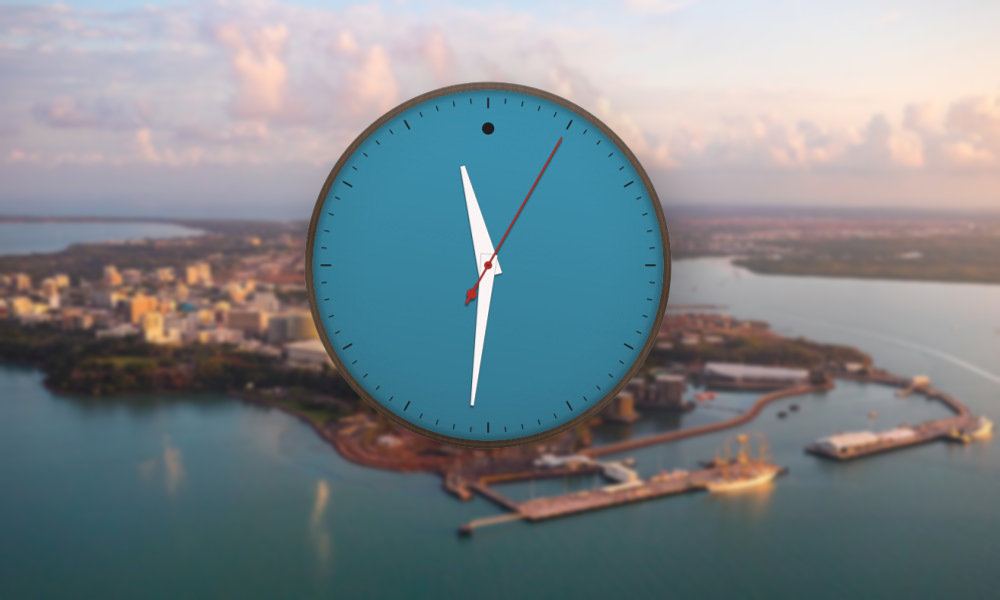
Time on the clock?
11:31:05
